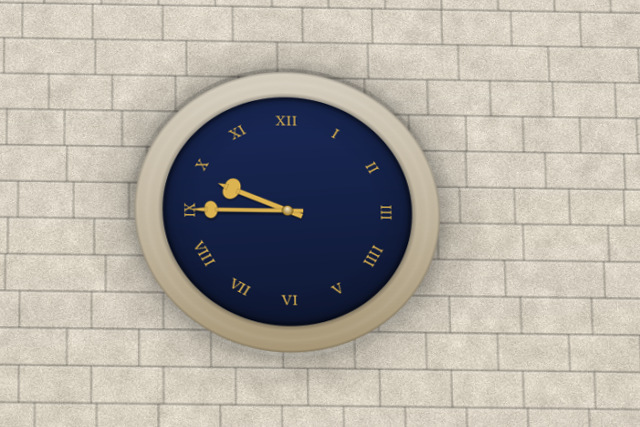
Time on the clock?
9:45
